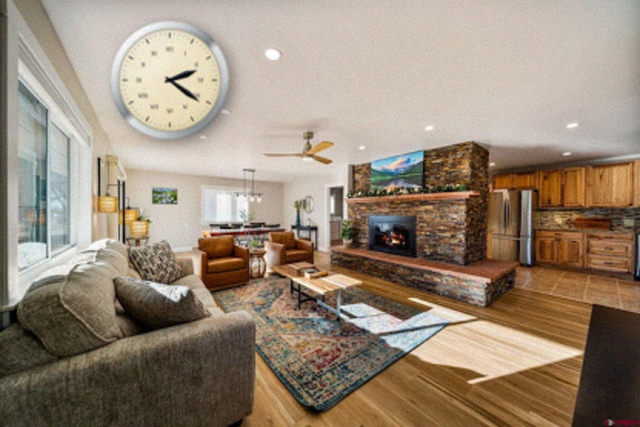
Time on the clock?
2:21
